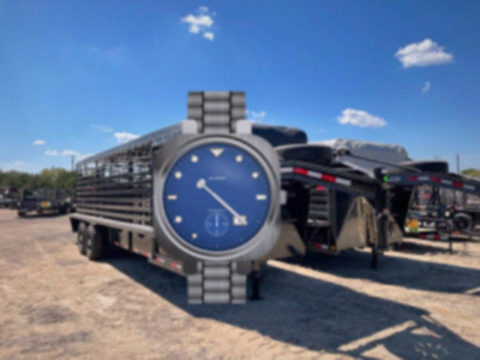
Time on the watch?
10:22
